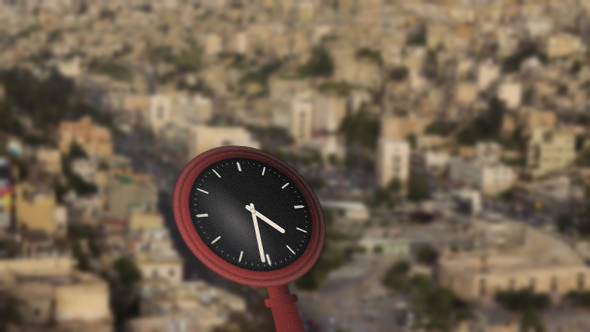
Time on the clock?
4:31
